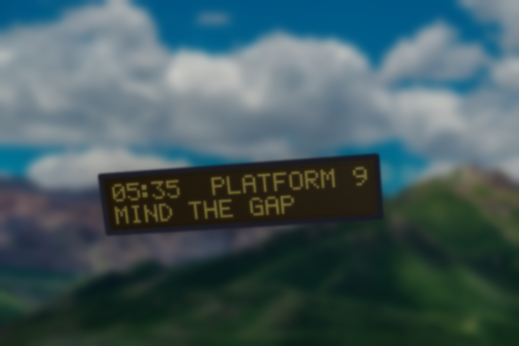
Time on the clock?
5:35
